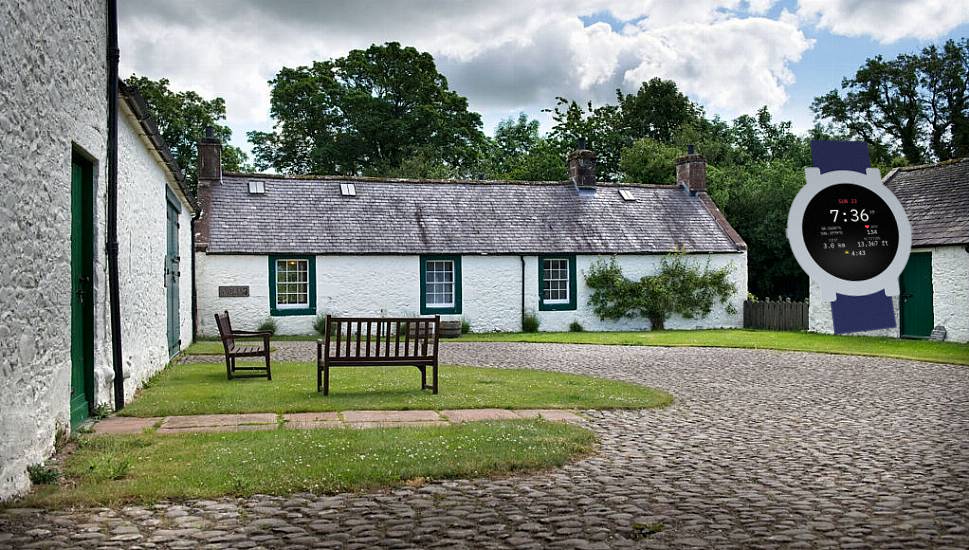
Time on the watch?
7:36
